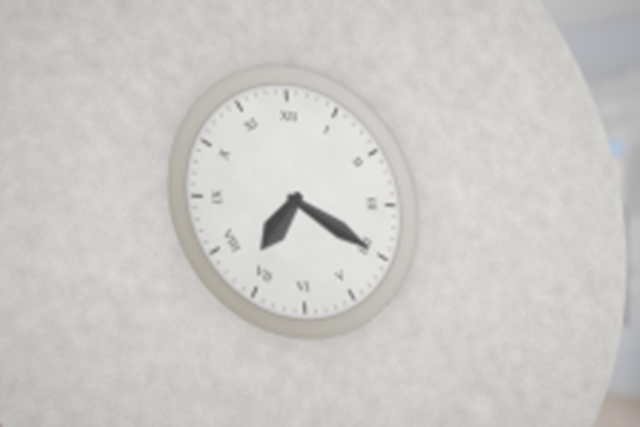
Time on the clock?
7:20
